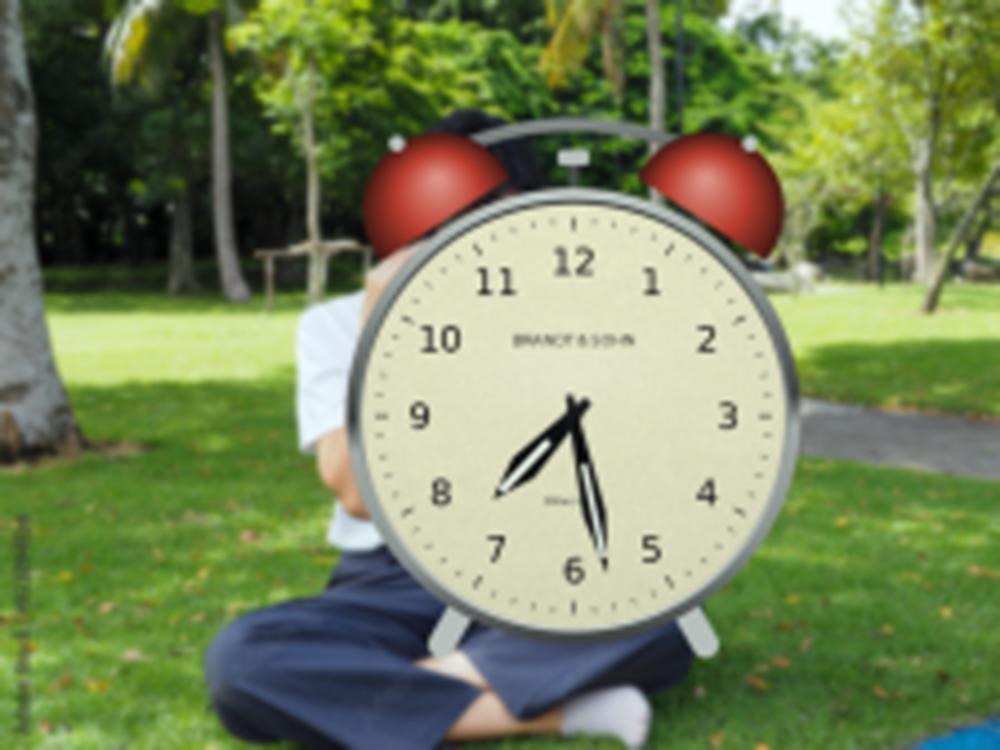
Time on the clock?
7:28
